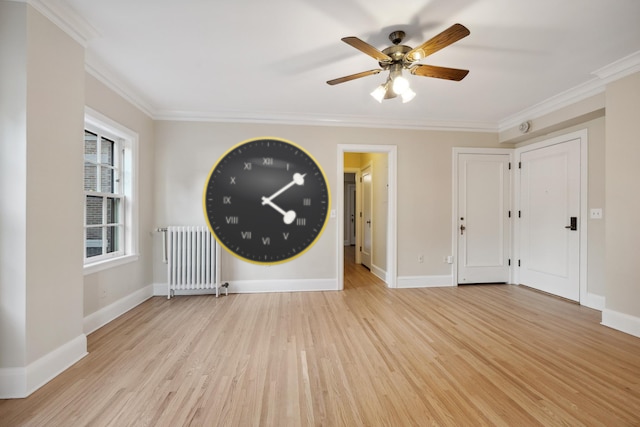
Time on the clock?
4:09
